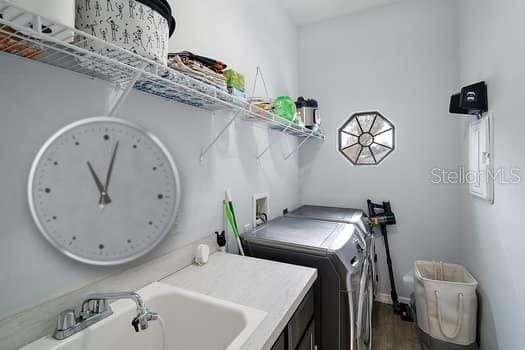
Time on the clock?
11:02:01
